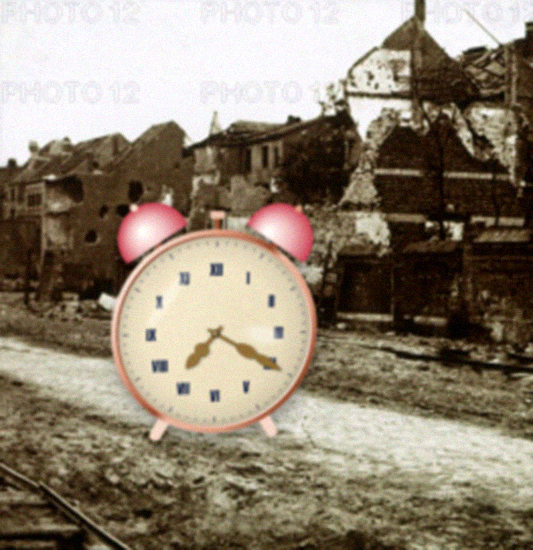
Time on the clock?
7:20
